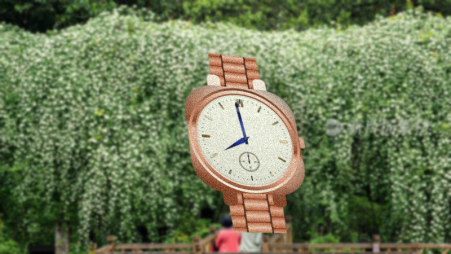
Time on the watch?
7:59
